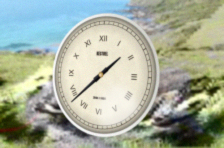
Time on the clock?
1:38
